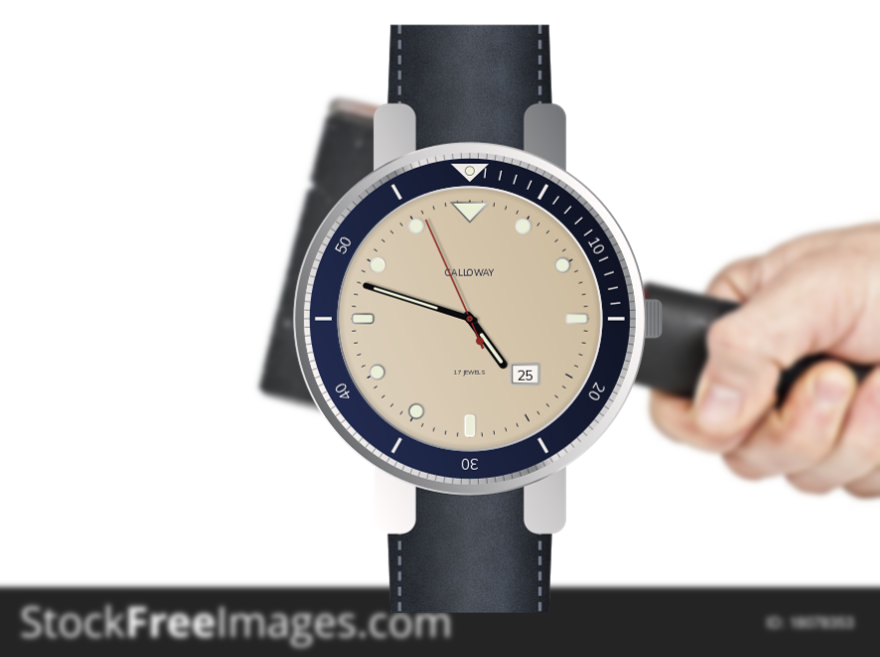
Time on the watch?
4:47:56
